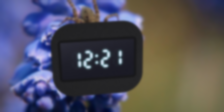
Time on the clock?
12:21
